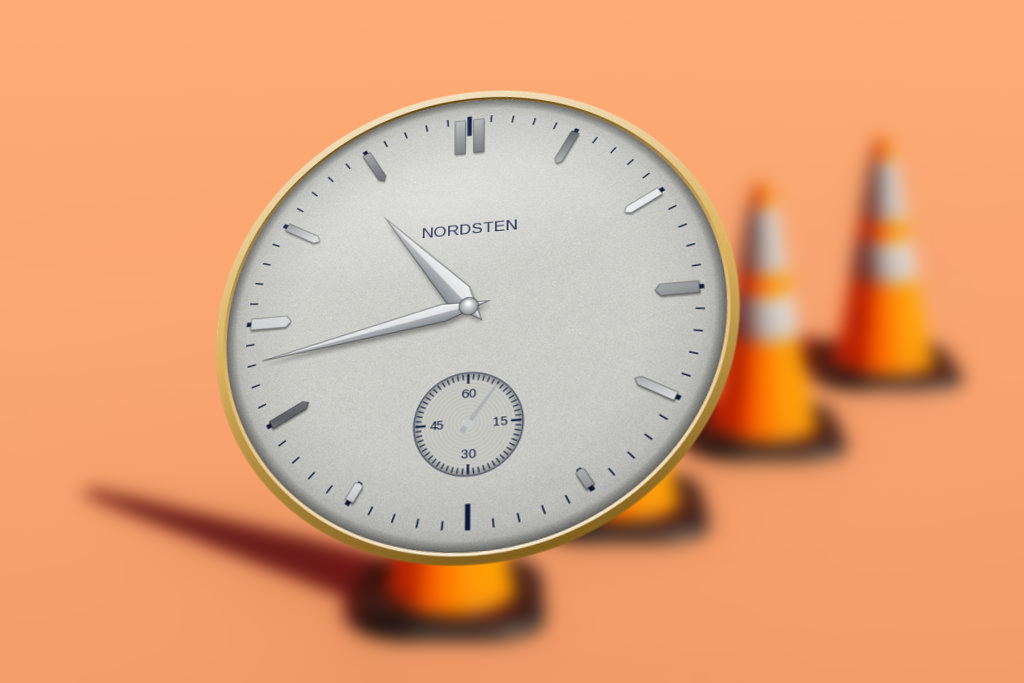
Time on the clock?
10:43:06
